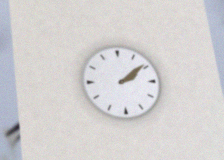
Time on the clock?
2:09
